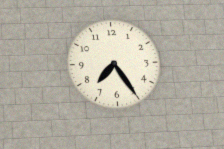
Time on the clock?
7:25
